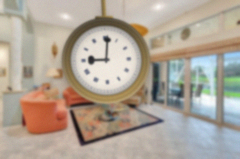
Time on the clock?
9:01
